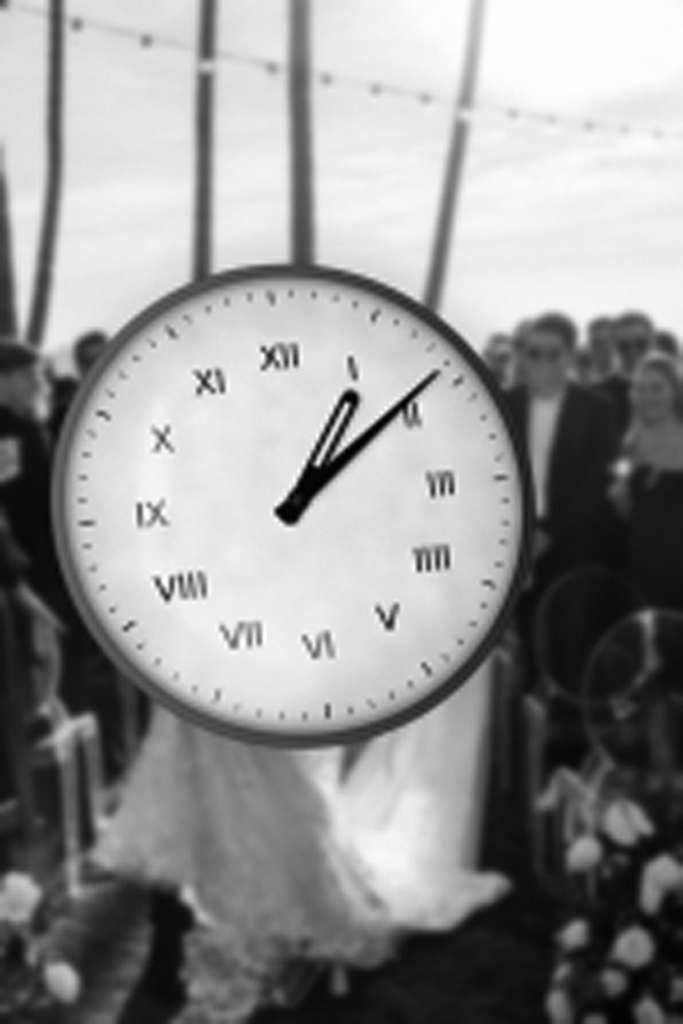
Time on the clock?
1:09
